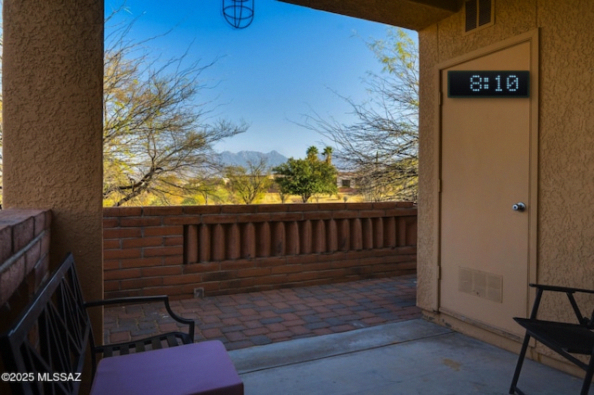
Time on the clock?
8:10
